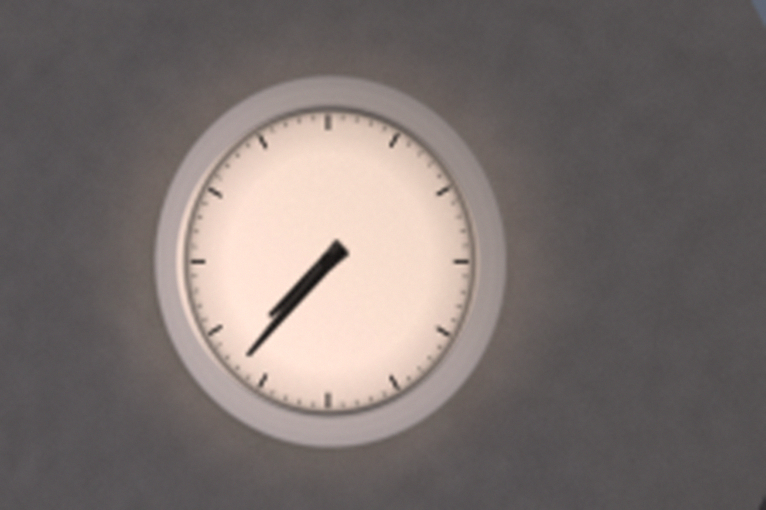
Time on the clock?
7:37
